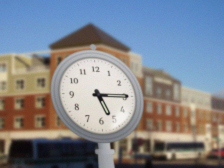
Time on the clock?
5:15
